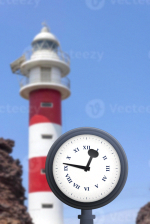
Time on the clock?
12:47
